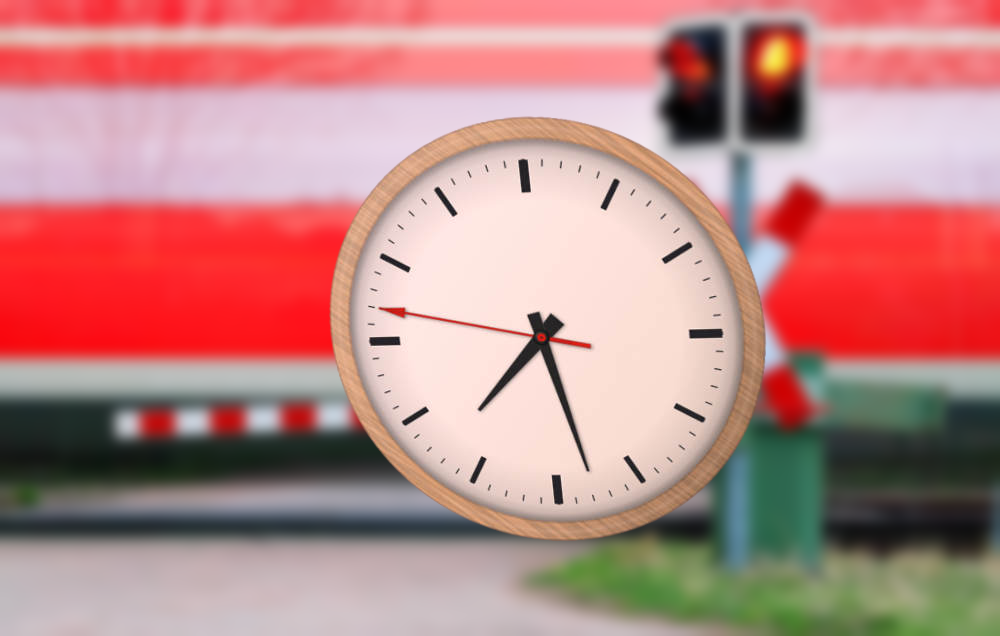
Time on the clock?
7:27:47
